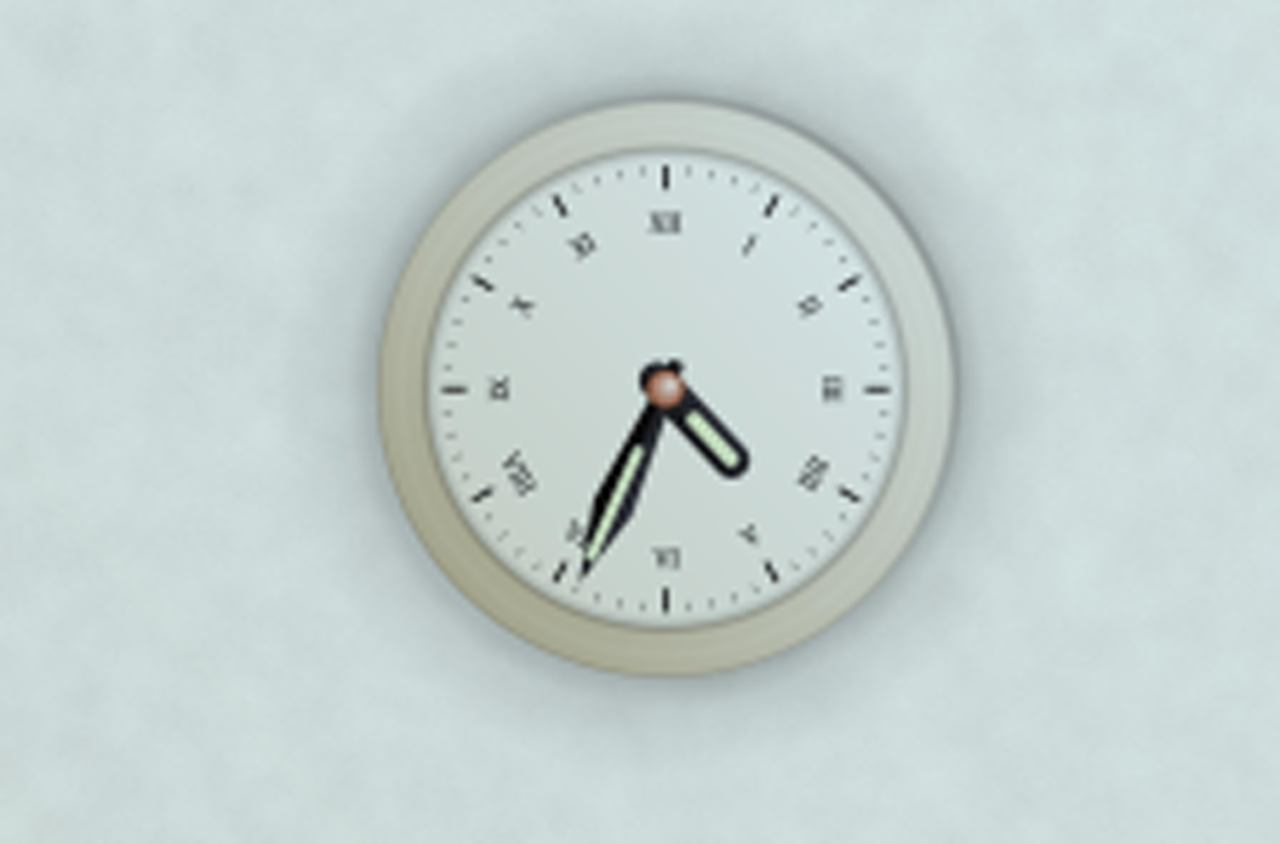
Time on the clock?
4:34
